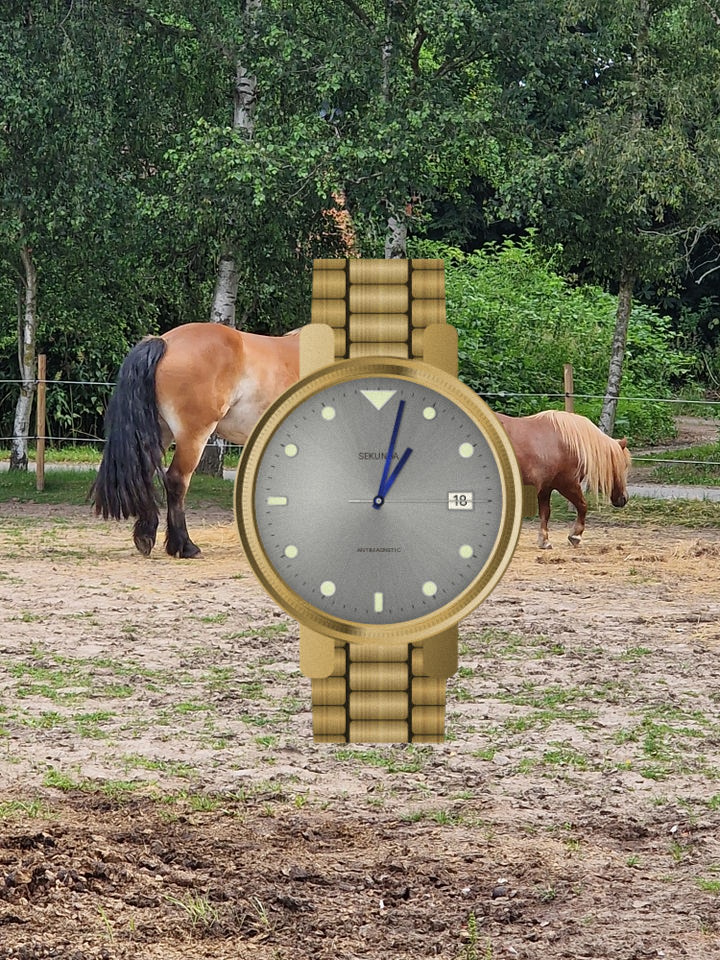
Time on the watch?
1:02:15
